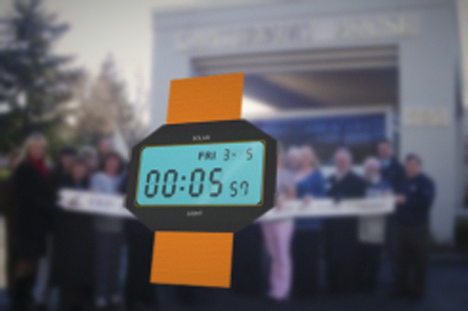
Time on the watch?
0:05:57
